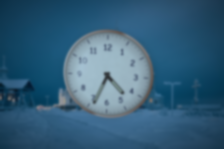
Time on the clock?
4:34
